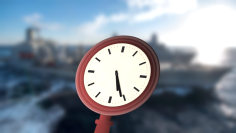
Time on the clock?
5:26
